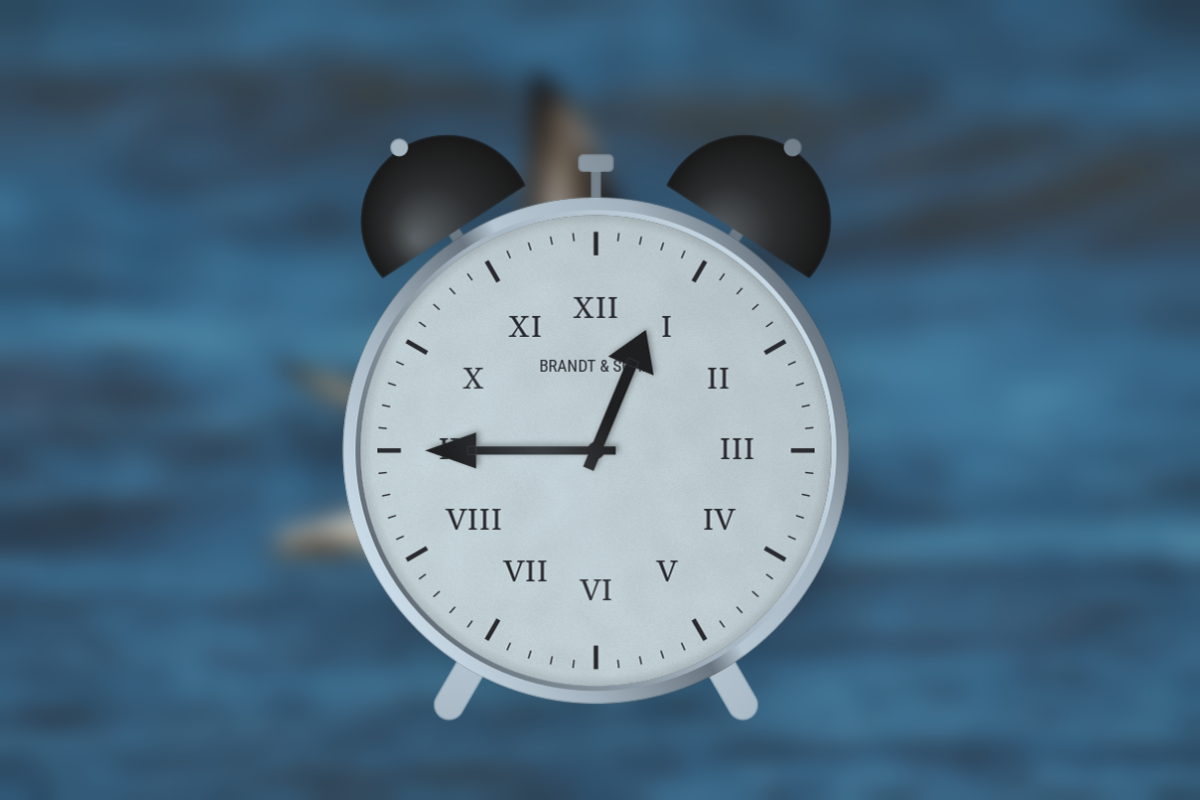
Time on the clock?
12:45
